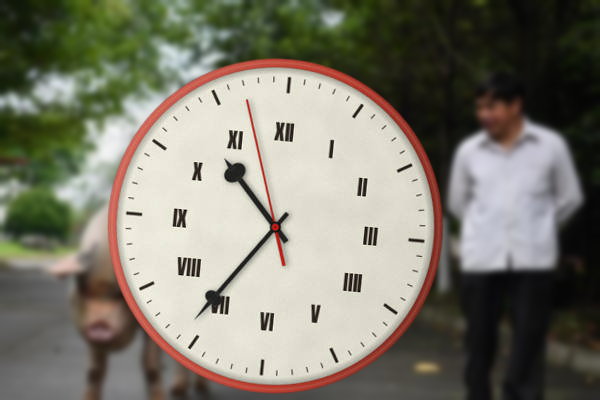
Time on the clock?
10:35:57
